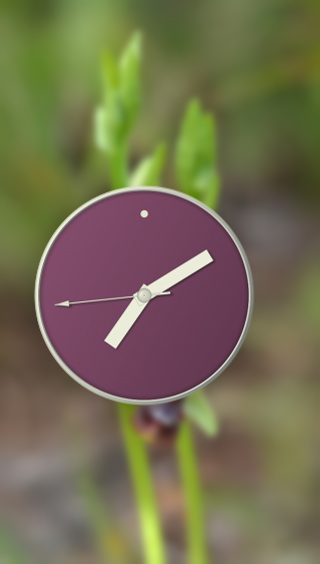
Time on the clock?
7:09:44
